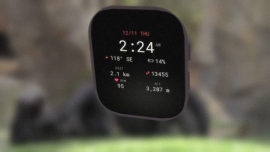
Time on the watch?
2:24
